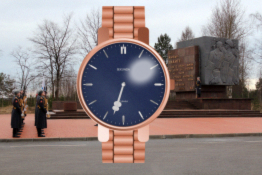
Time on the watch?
6:33
